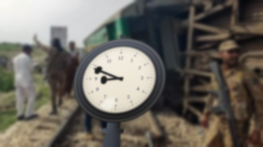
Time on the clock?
8:49
